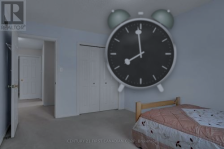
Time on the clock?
7:59
